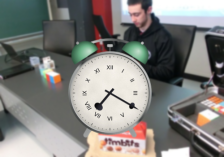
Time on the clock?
7:20
